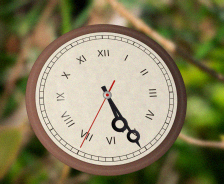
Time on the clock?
5:25:35
